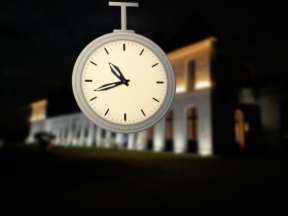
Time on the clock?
10:42
